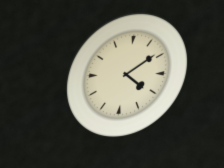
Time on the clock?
4:09
